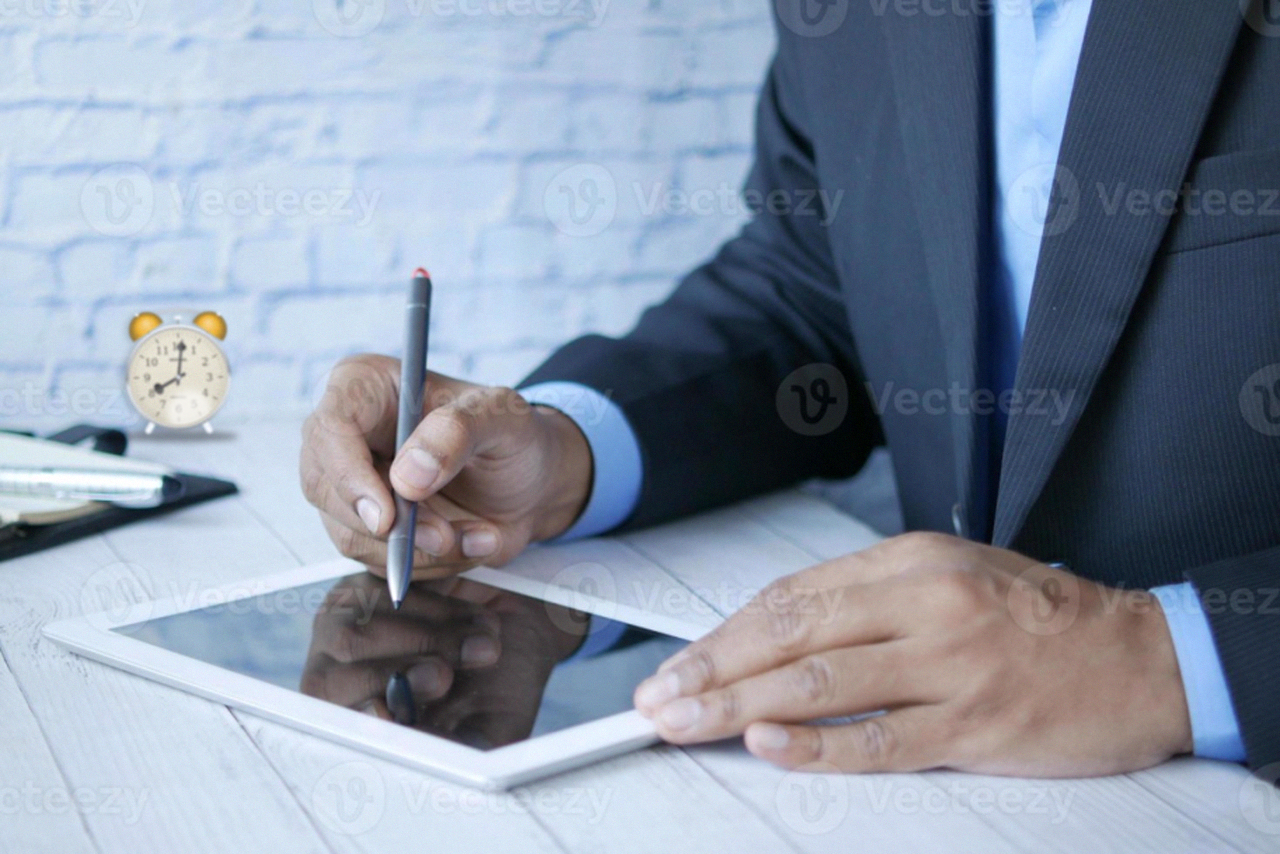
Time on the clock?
8:01
